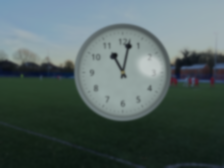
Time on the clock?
11:02
